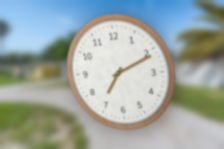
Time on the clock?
7:11
